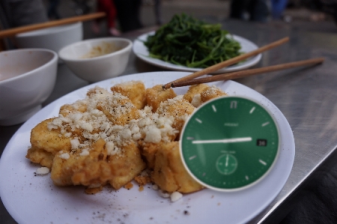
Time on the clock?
2:44
